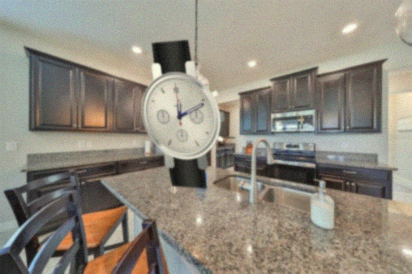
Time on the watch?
12:11
